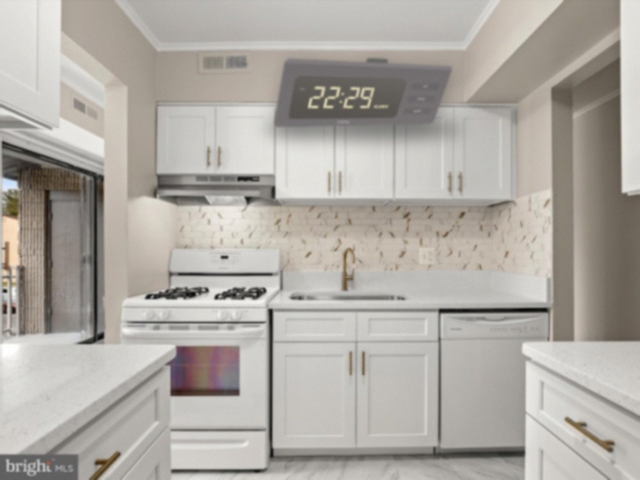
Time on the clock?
22:29
